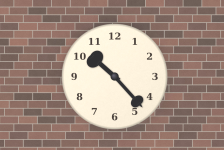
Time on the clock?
10:23
